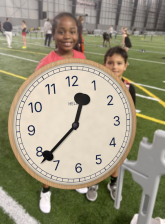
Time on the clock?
12:38
